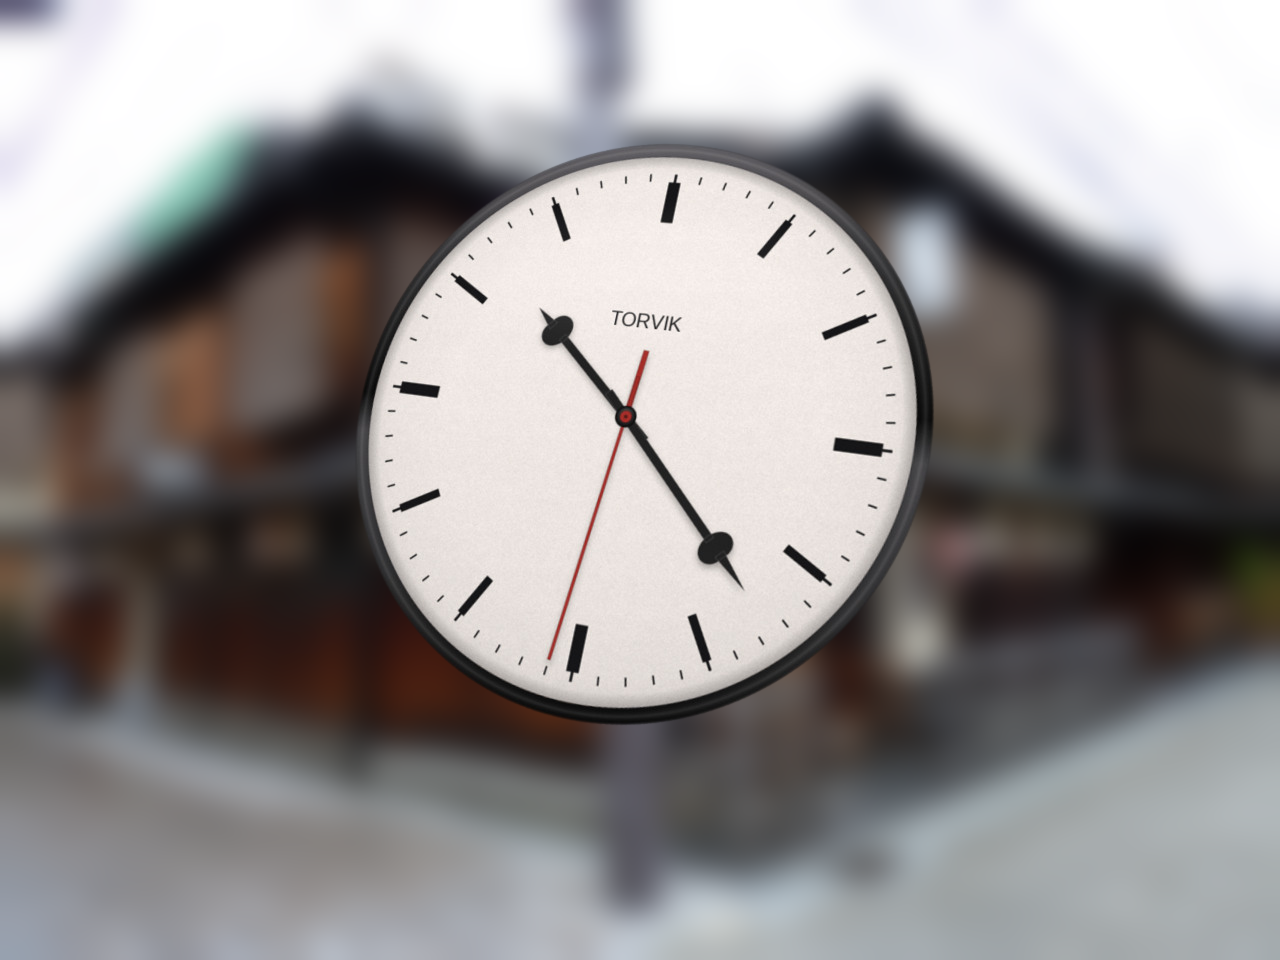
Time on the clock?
10:22:31
